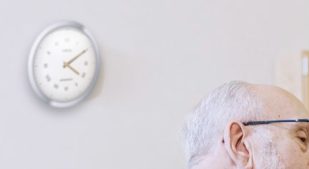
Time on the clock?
4:10
